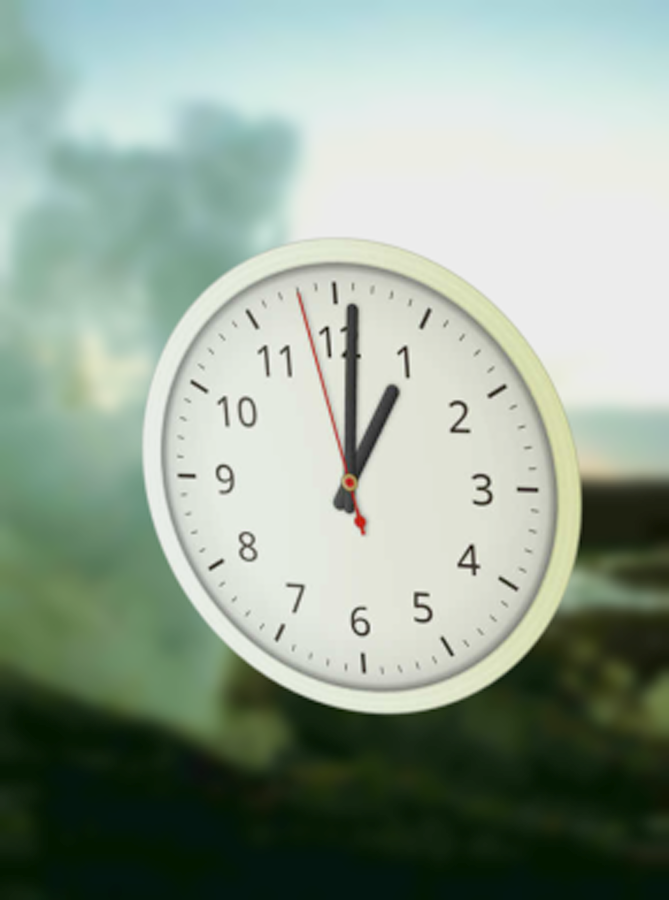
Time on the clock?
1:00:58
